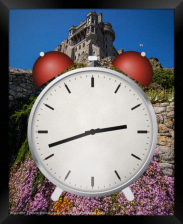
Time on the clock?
2:42
